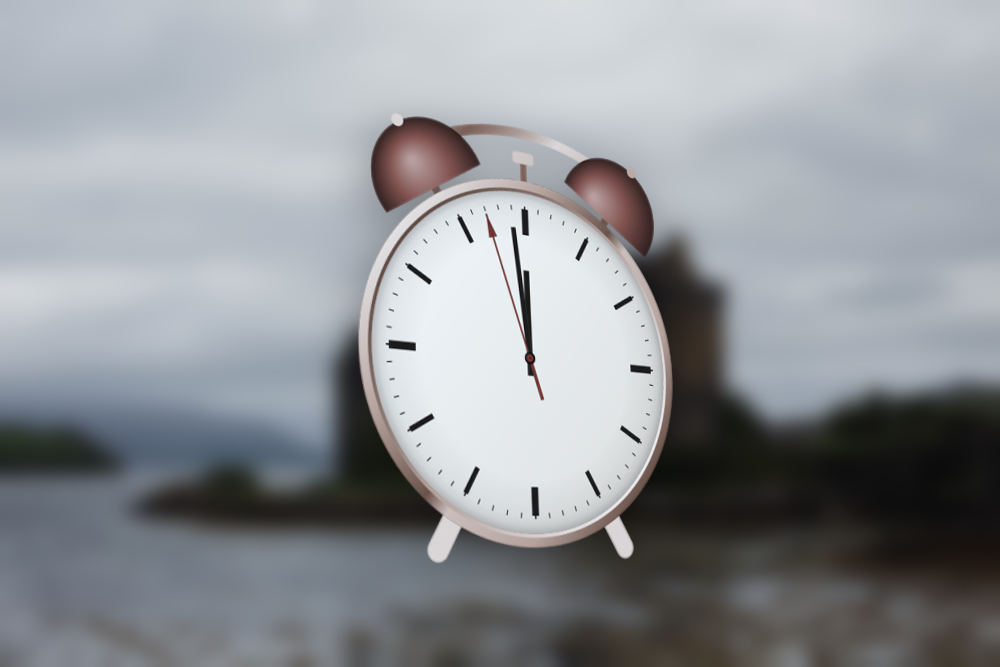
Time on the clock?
11:58:57
